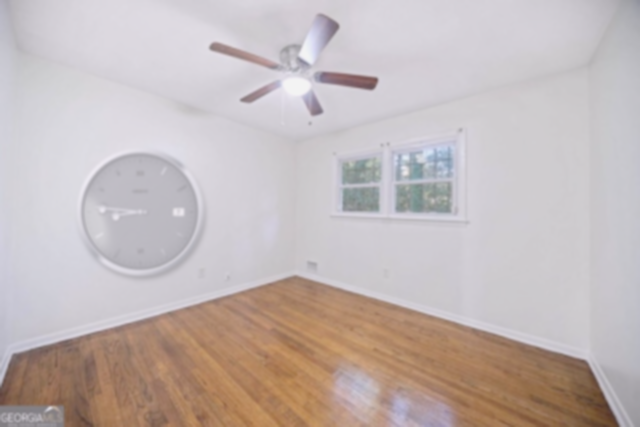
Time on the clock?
8:46
